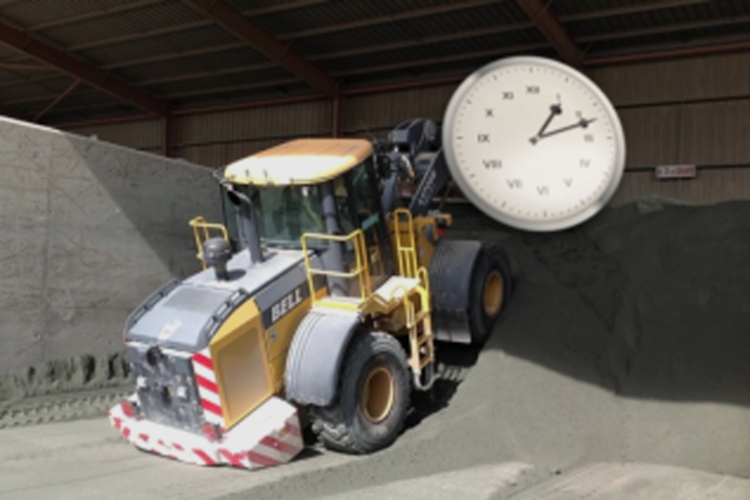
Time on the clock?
1:12
